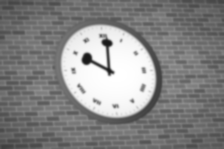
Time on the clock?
10:01
